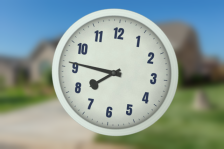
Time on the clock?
7:46
